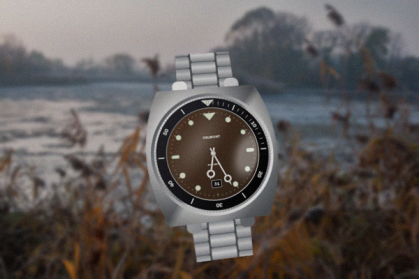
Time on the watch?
6:26
